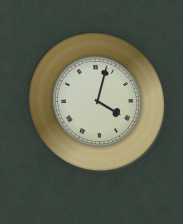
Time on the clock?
4:03
